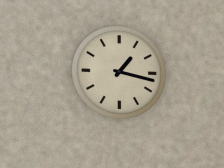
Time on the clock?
1:17
